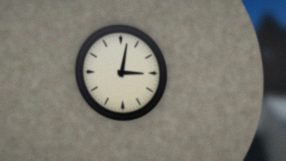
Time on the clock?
3:02
